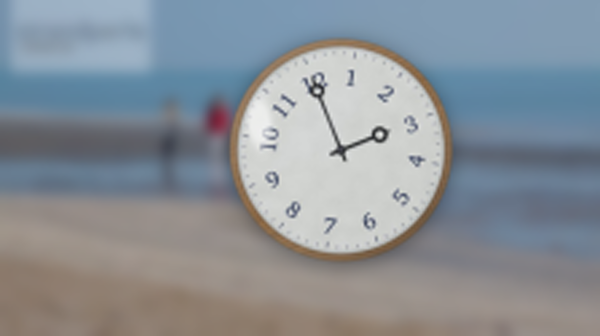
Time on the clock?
3:00
